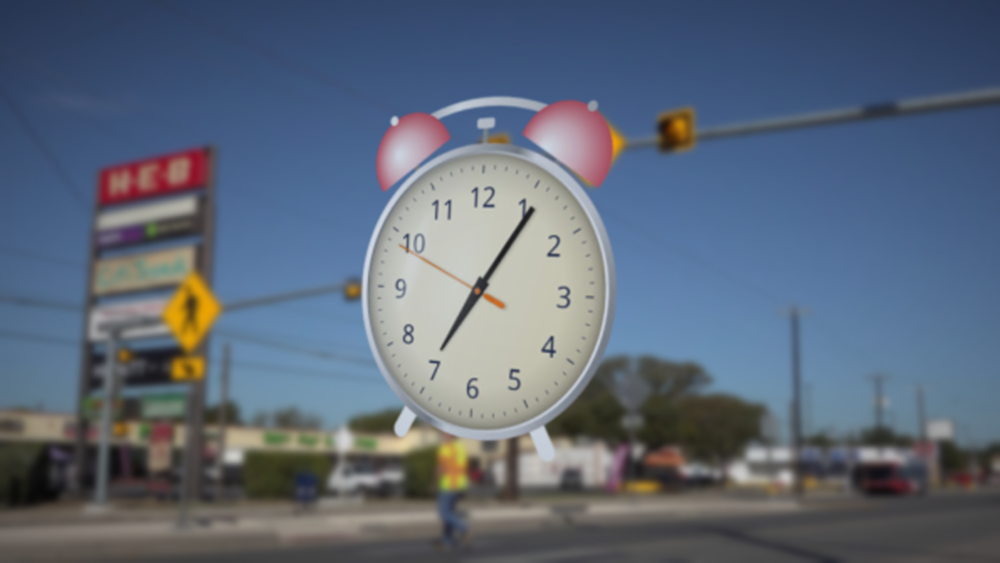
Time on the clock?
7:05:49
